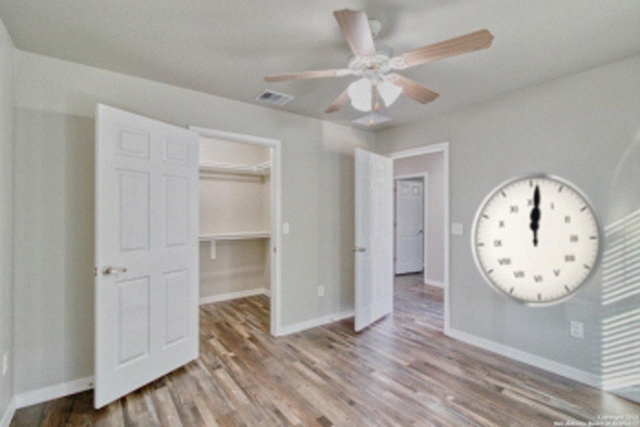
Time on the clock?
12:01
